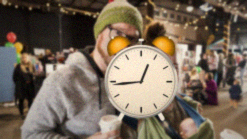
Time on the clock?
12:44
